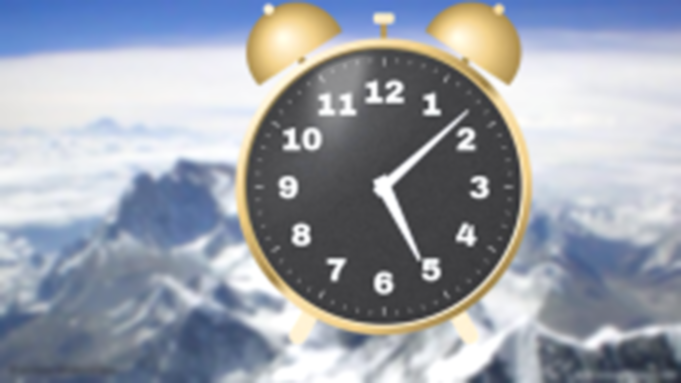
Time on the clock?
5:08
